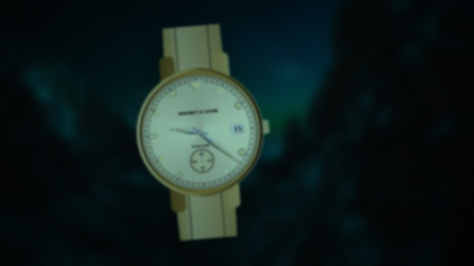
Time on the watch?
9:22
